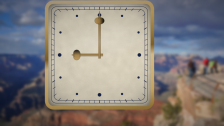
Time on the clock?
9:00
